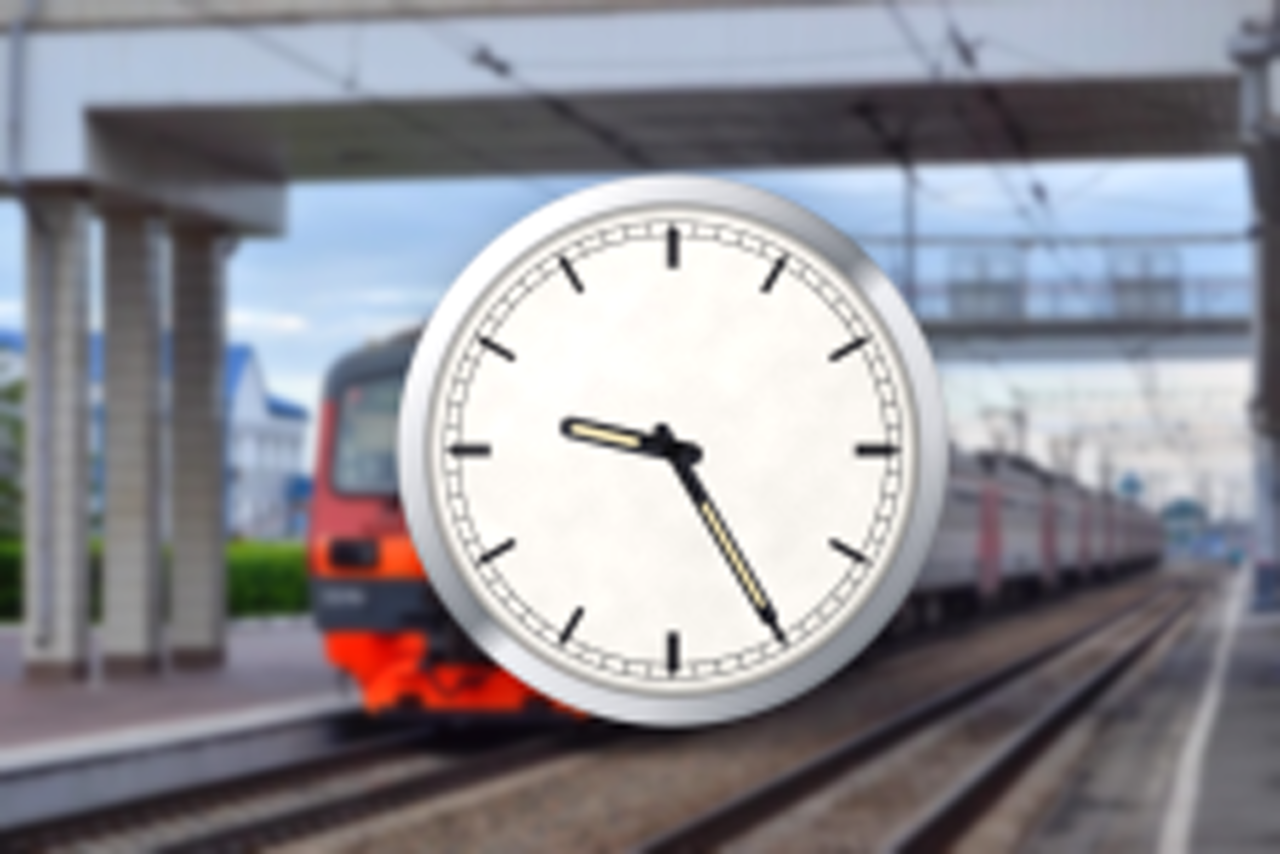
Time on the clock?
9:25
